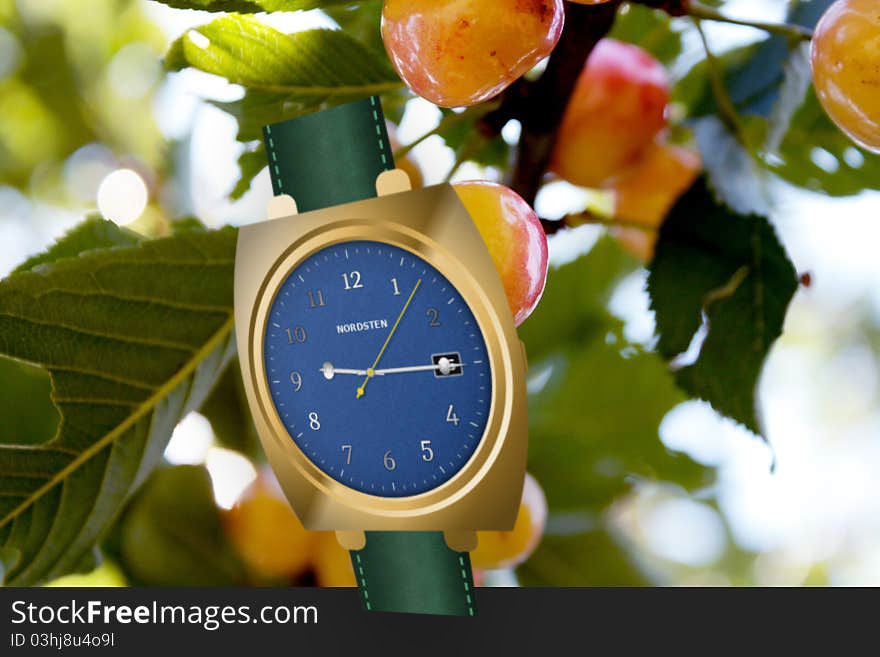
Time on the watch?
9:15:07
